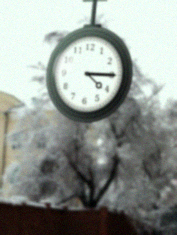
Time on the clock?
4:15
